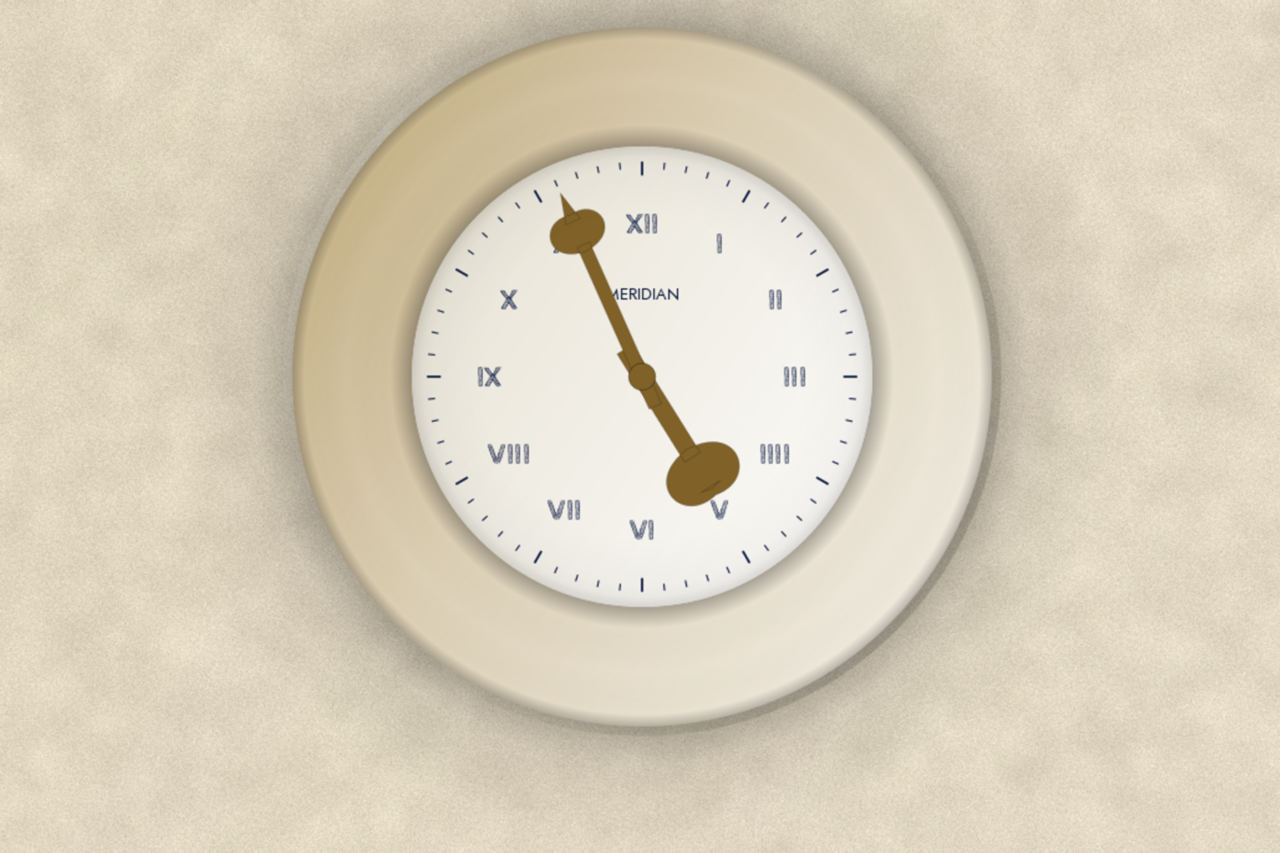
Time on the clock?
4:56
